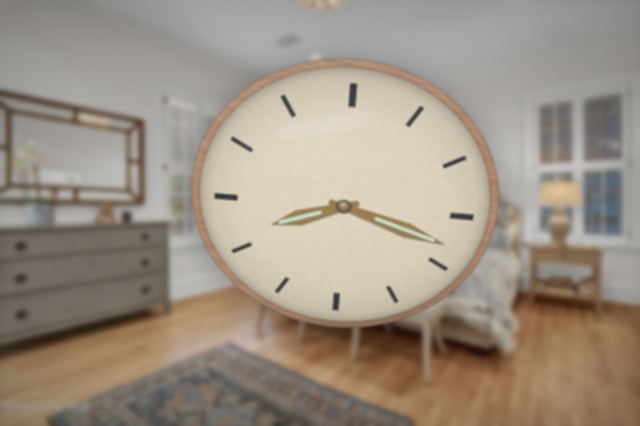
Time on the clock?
8:18
